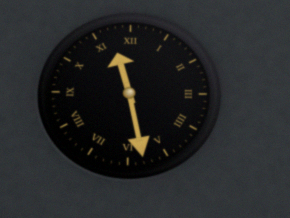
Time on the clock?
11:28
